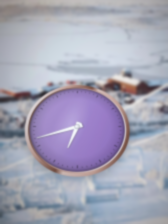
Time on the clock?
6:42
